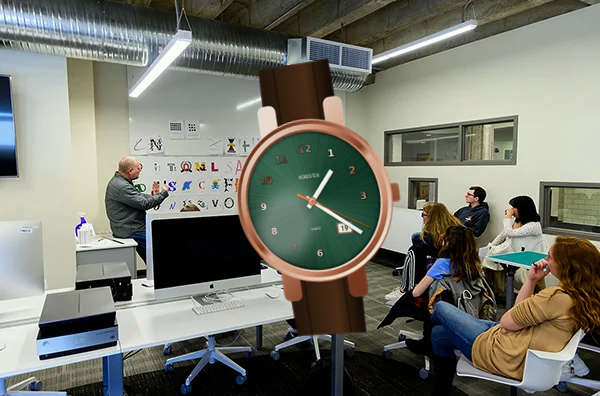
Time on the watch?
1:21:20
